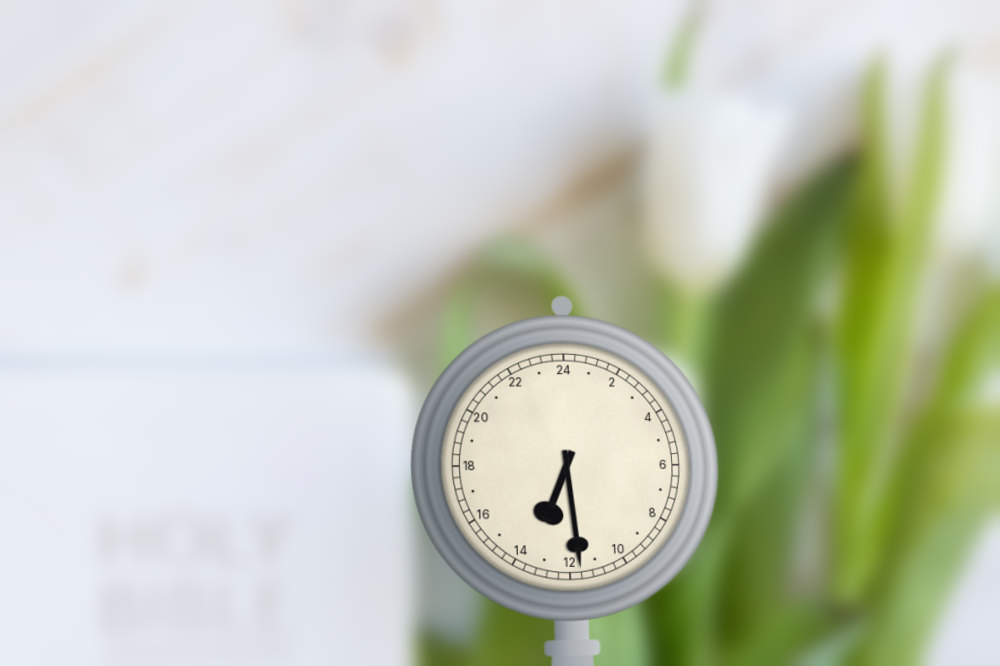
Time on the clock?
13:29
